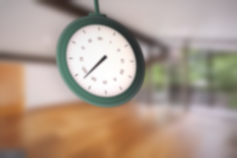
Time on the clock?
7:38
